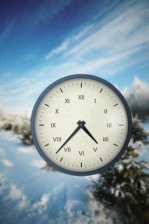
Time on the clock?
4:37
